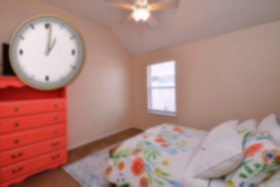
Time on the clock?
1:01
